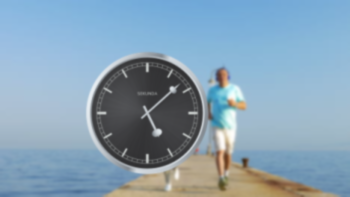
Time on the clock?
5:08
